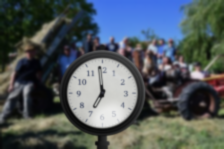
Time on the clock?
6:59
